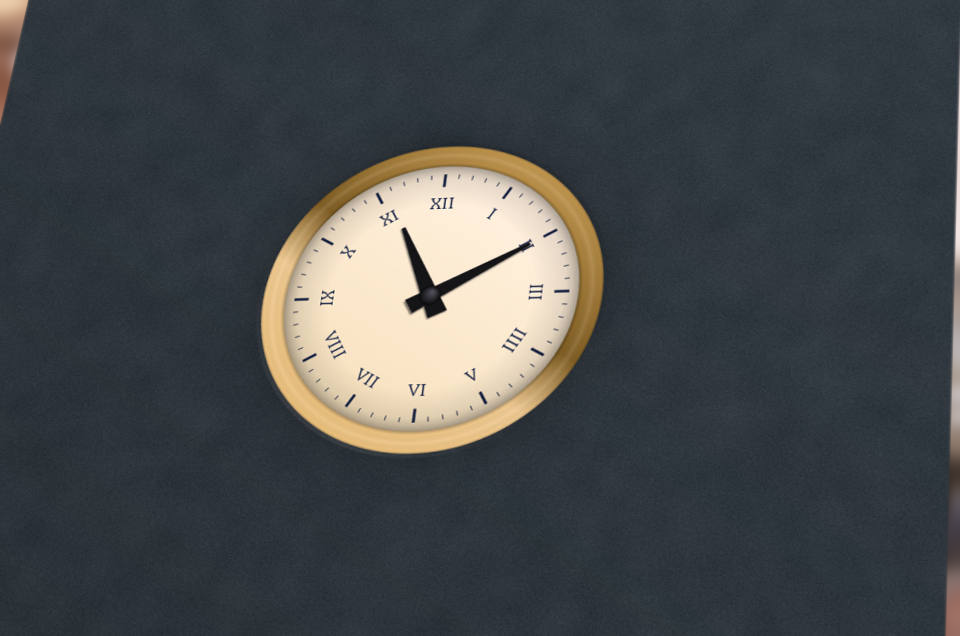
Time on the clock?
11:10
